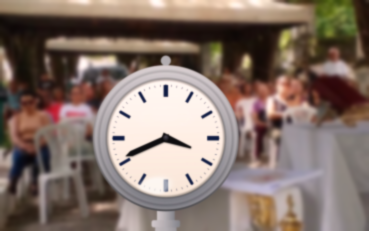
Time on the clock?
3:41
